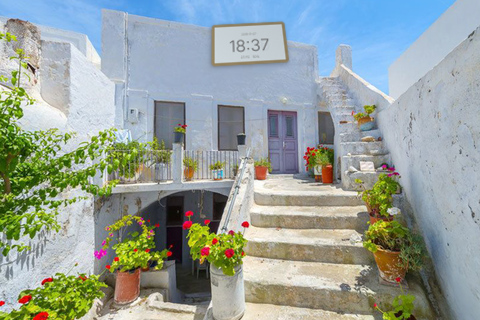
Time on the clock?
18:37
